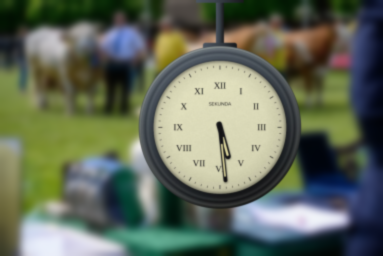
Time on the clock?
5:29
